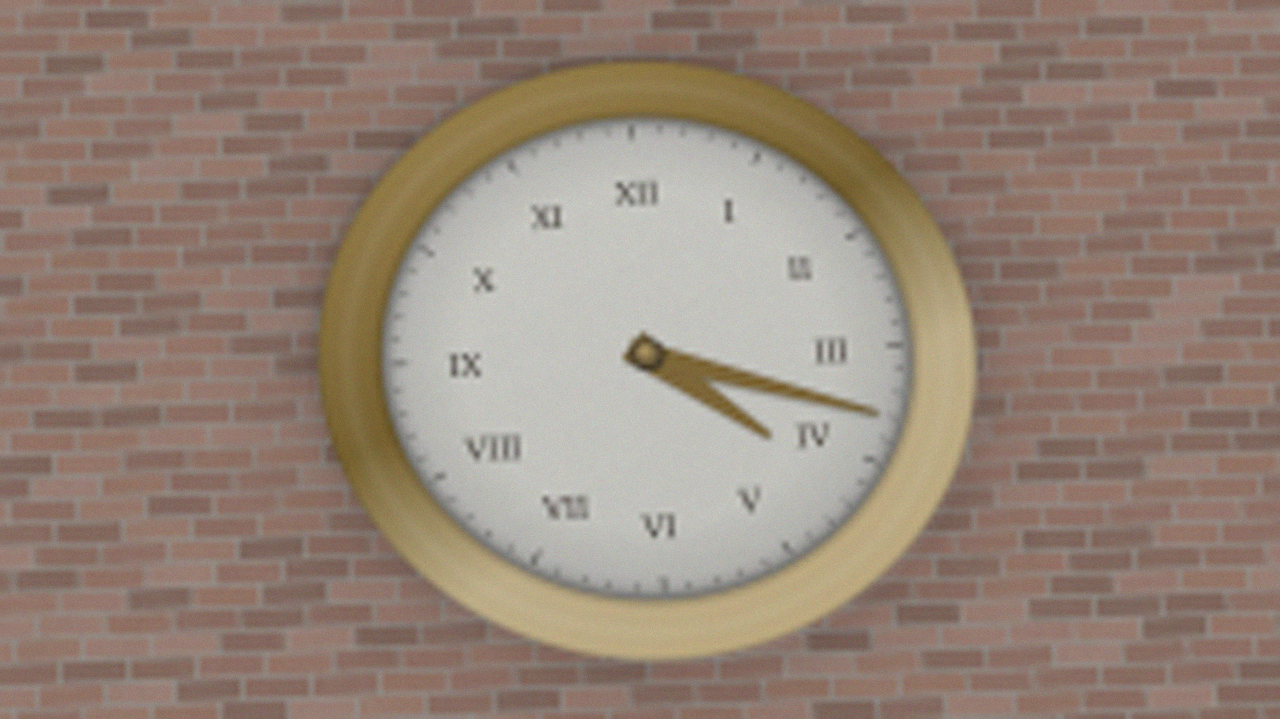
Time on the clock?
4:18
